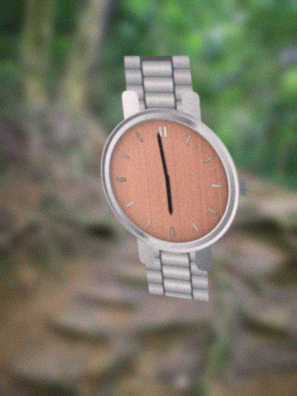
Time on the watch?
5:59
